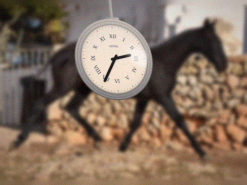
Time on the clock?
2:35
